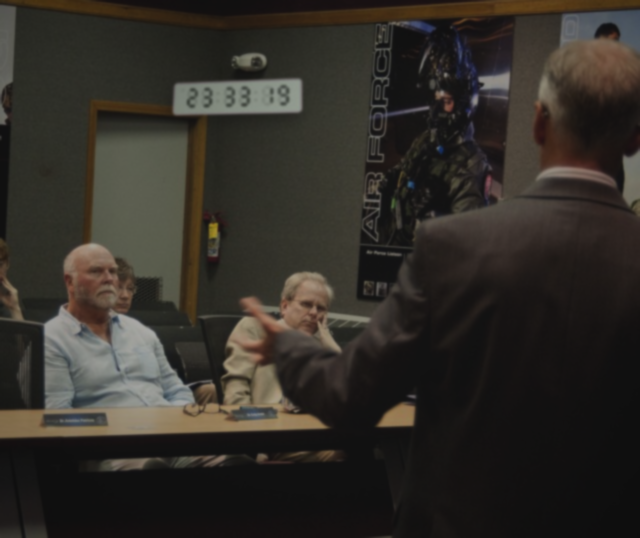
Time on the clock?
23:33:19
